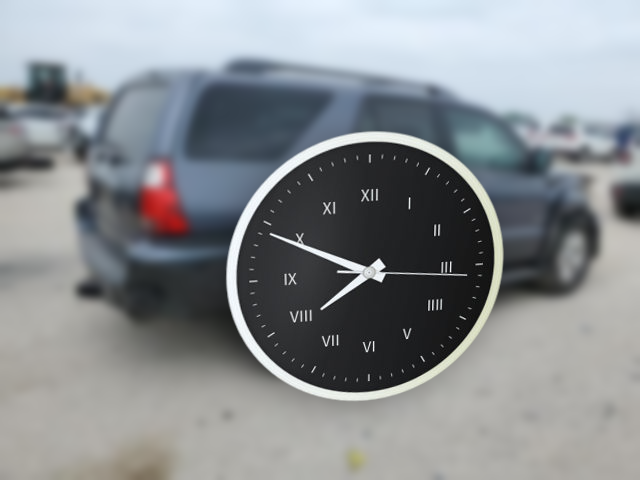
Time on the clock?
7:49:16
